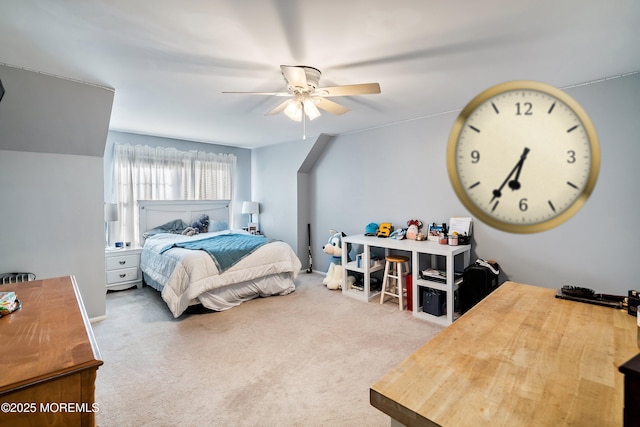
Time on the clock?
6:36
